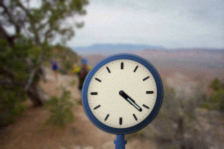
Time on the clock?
4:22
